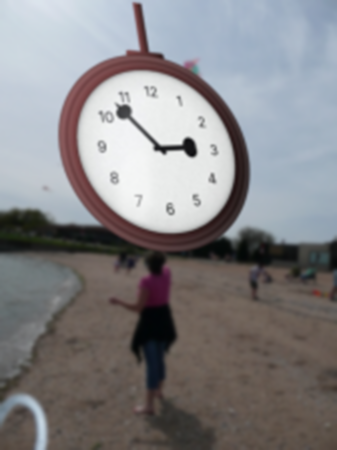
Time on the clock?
2:53
